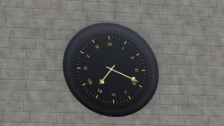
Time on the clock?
7:19
